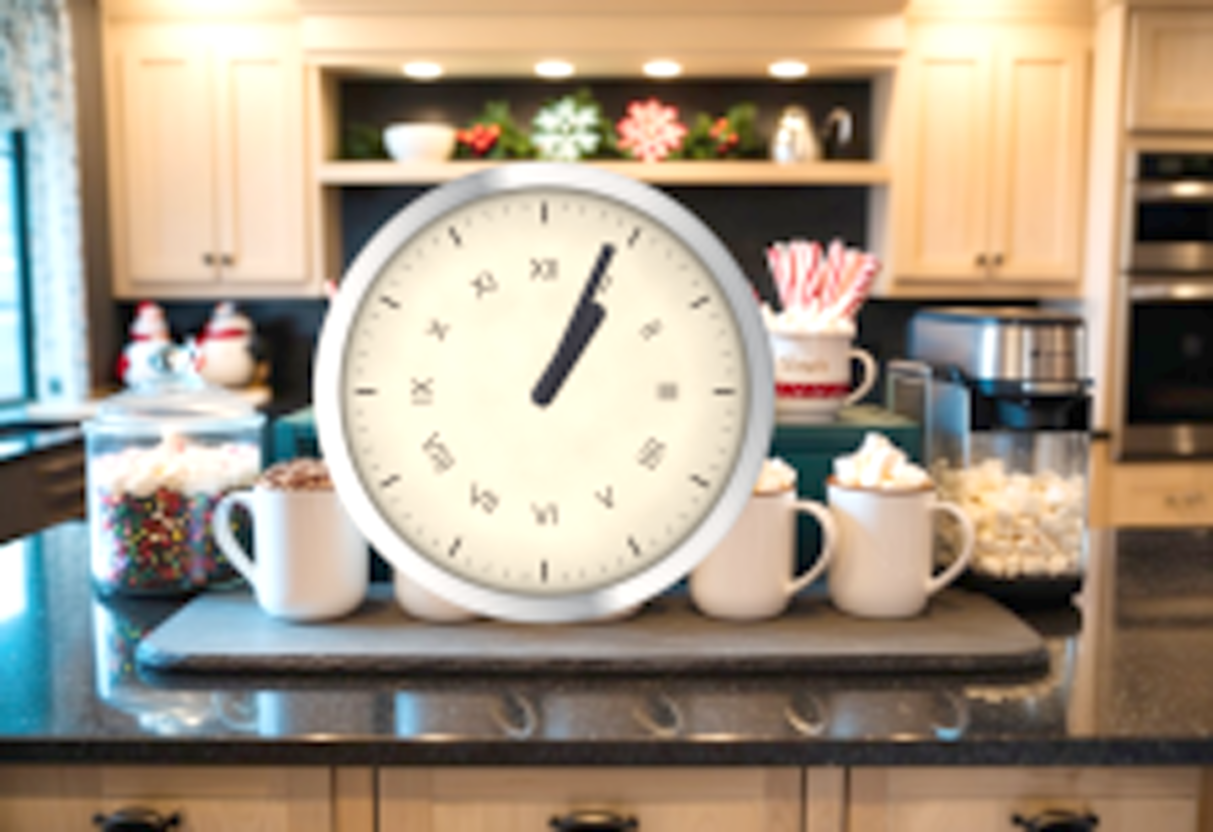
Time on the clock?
1:04
